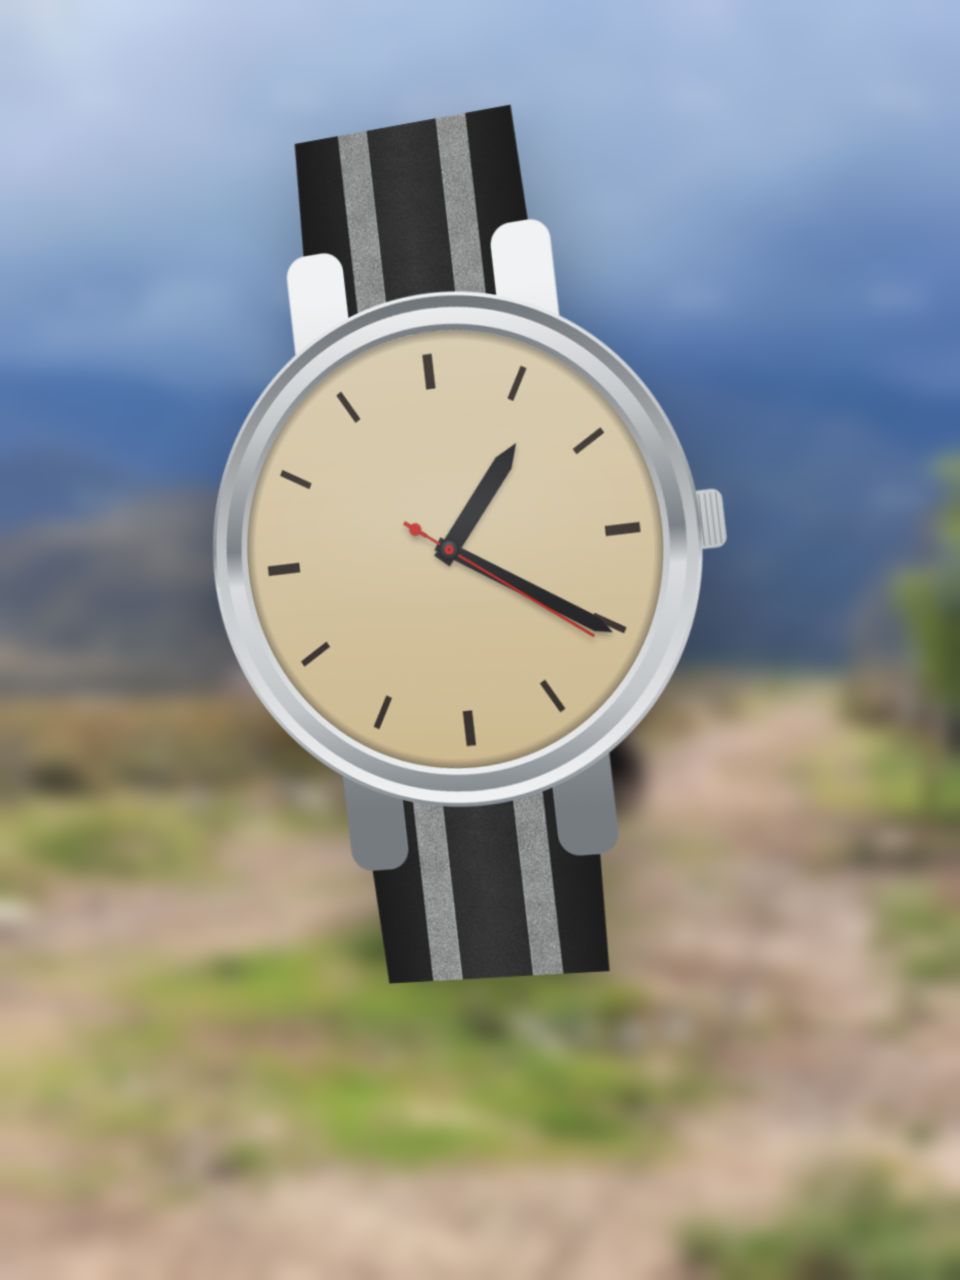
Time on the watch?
1:20:21
